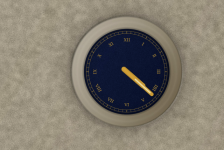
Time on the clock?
4:22
